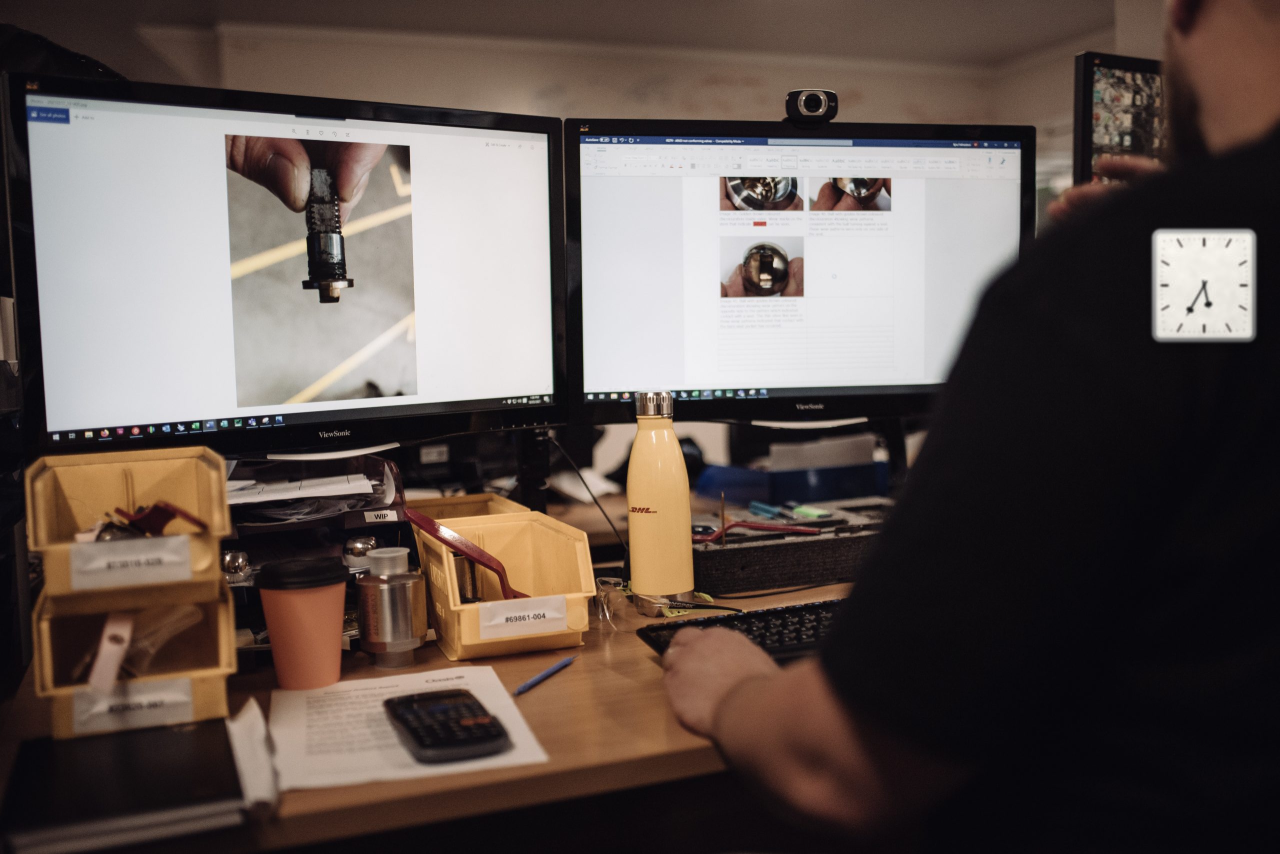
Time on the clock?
5:35
